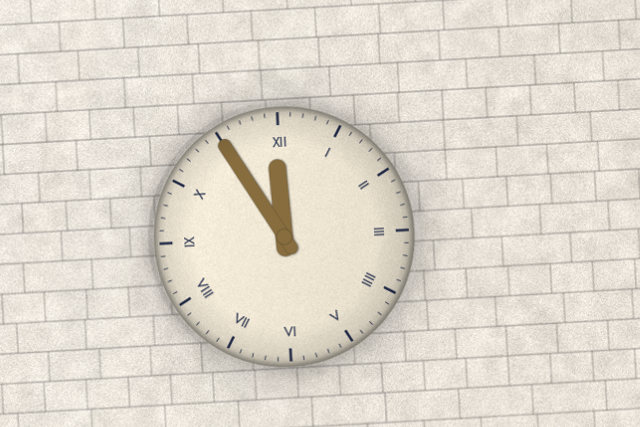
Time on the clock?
11:55
